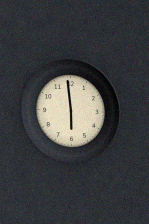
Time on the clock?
5:59
